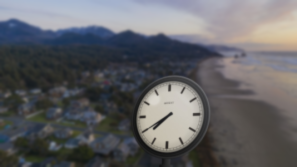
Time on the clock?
7:40
